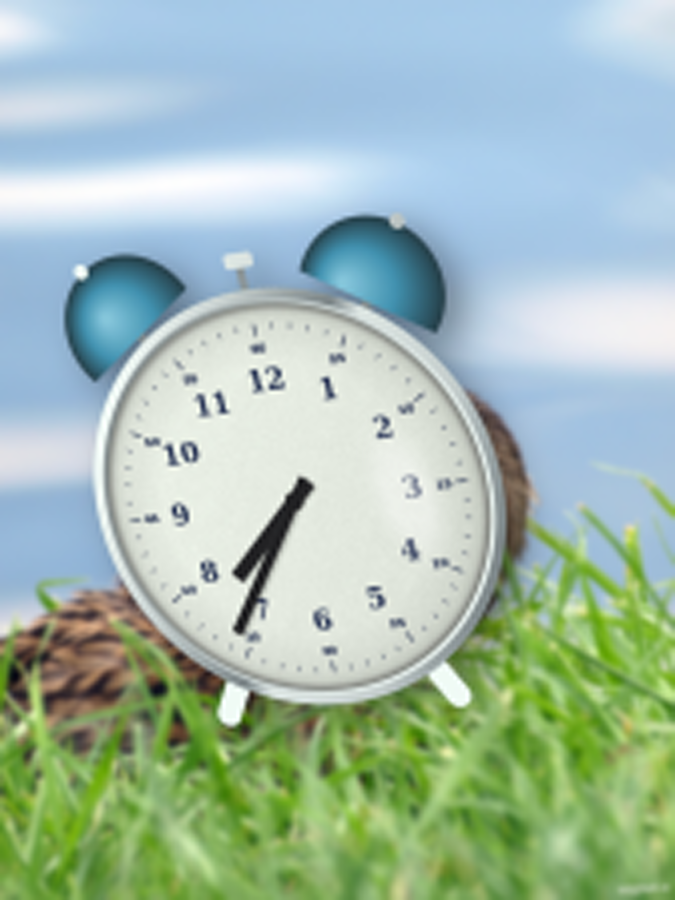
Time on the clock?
7:36
